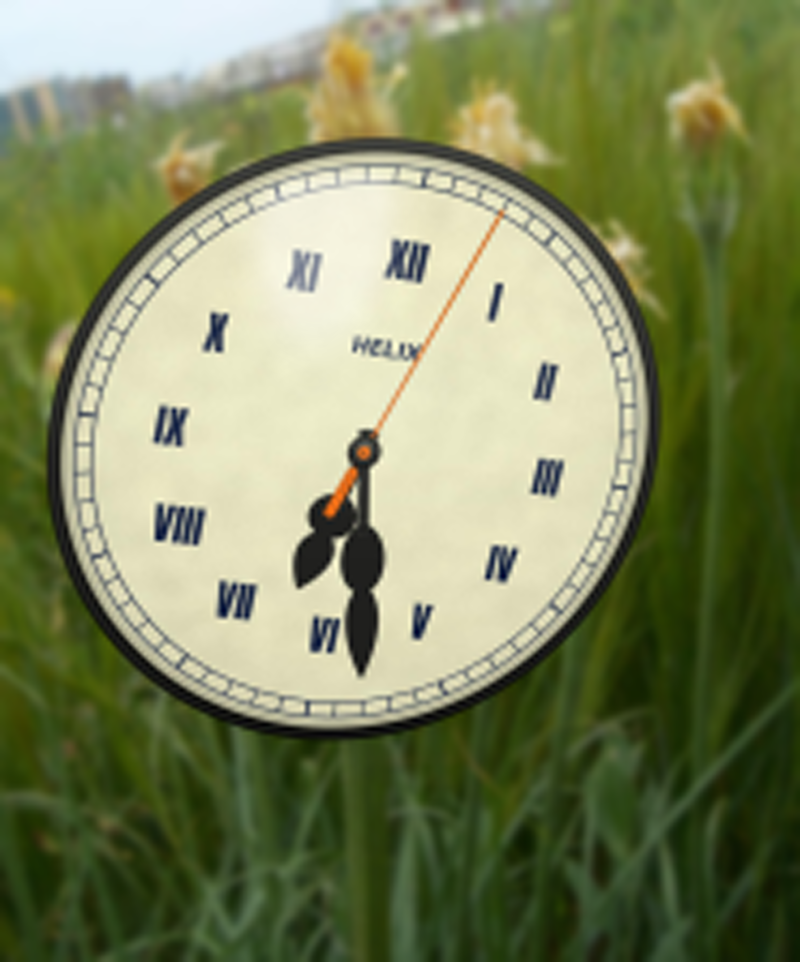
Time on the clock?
6:28:03
